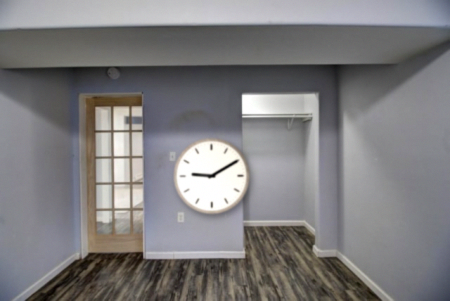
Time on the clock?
9:10
